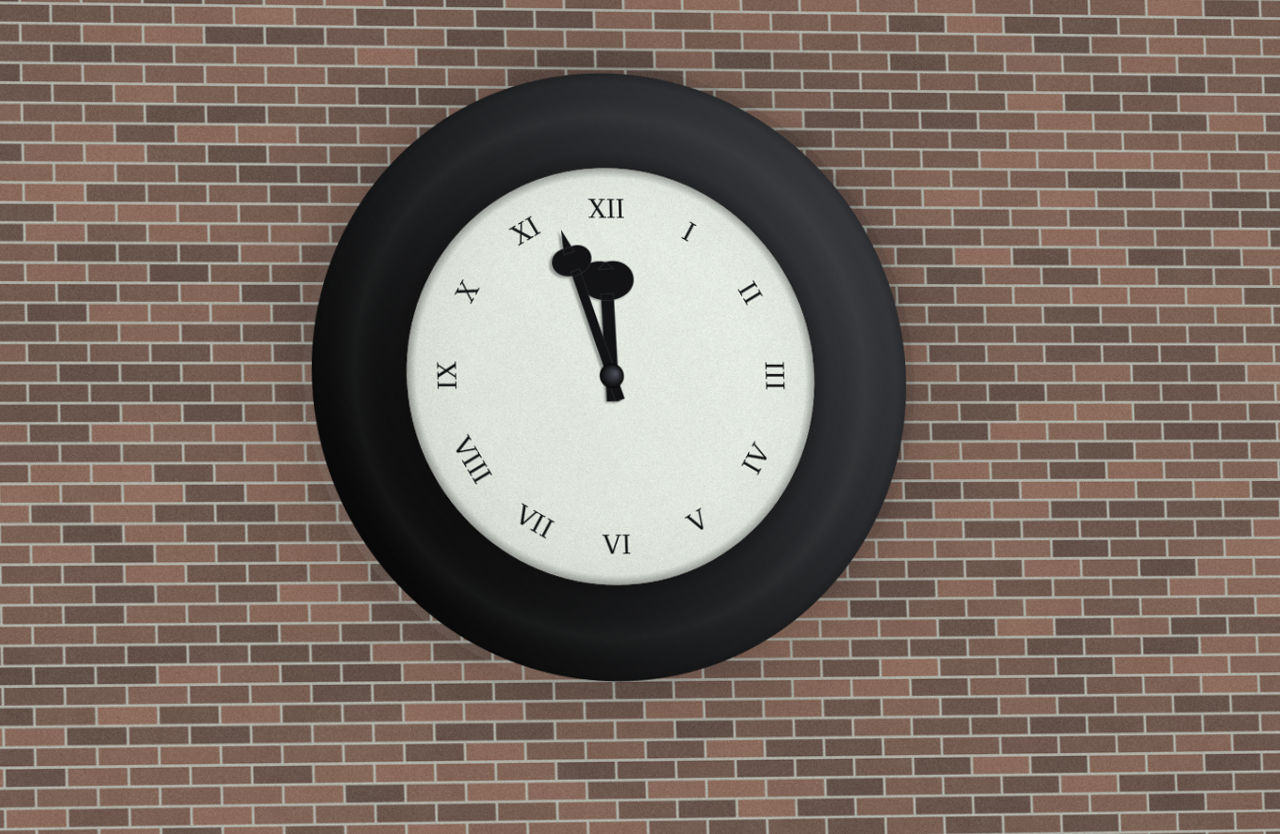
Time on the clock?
11:57
